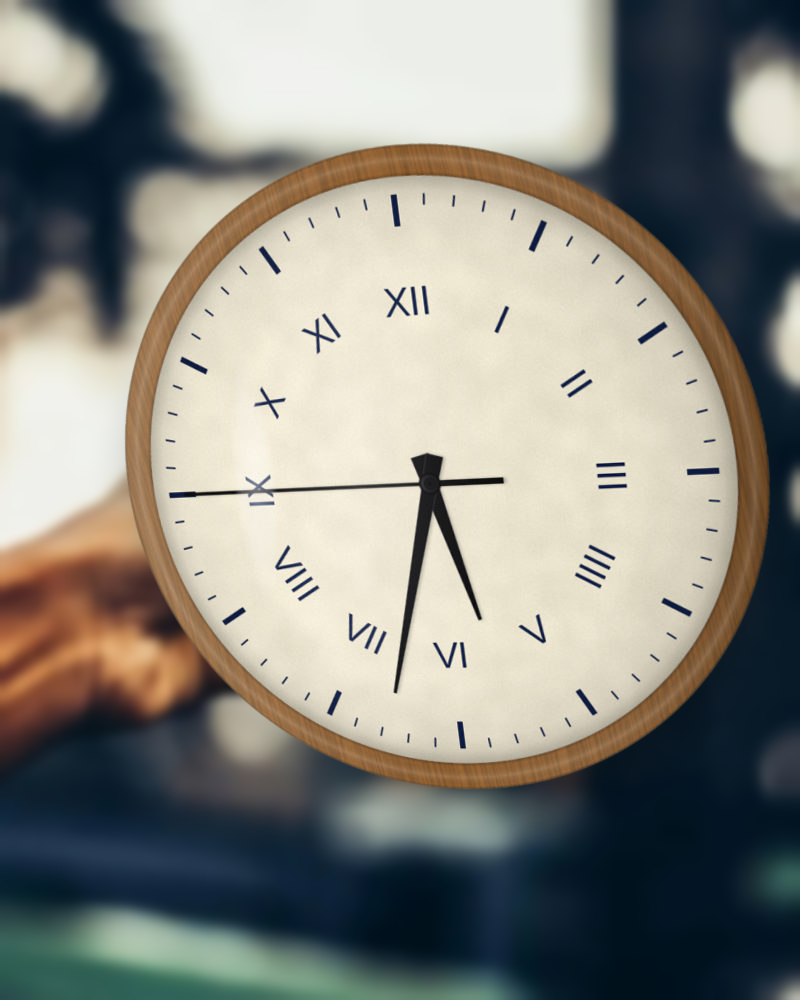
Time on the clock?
5:32:45
